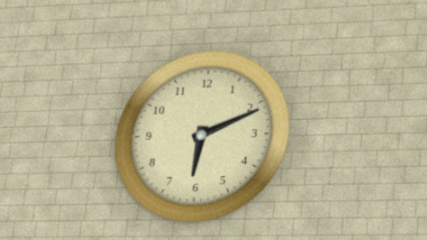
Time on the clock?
6:11
